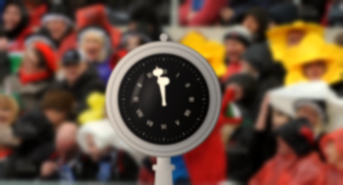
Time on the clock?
11:58
